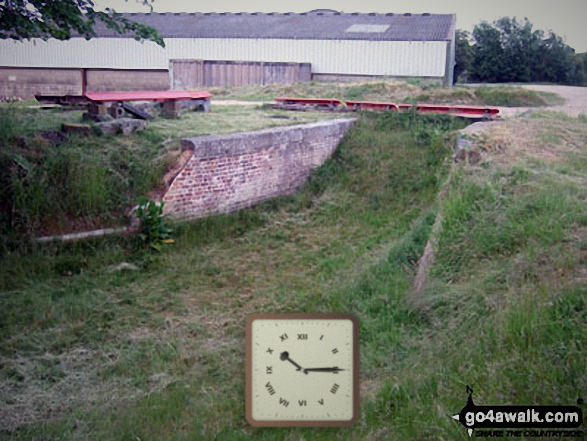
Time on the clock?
10:15
